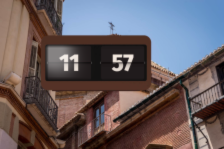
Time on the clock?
11:57
